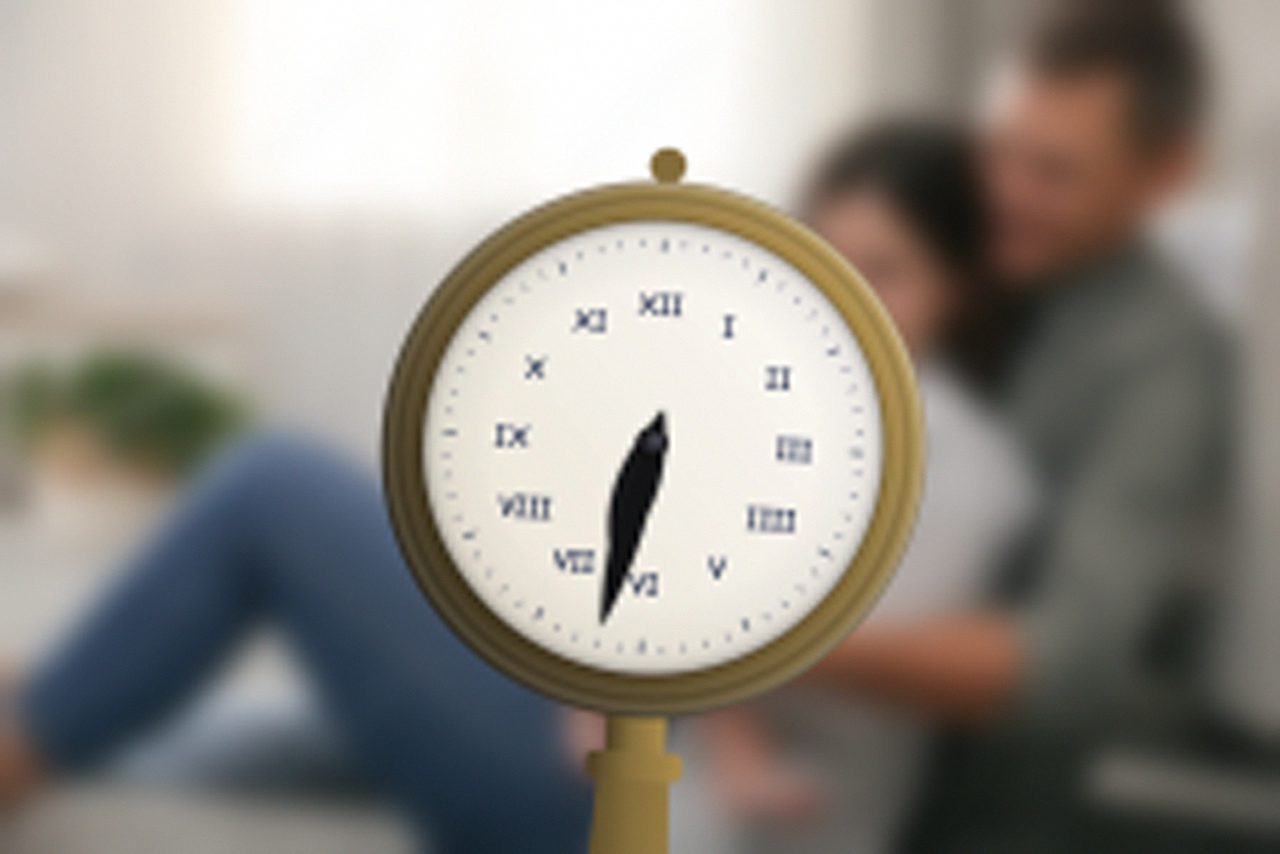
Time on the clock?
6:32
